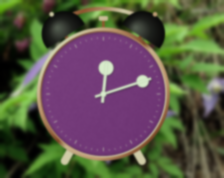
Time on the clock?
12:12
